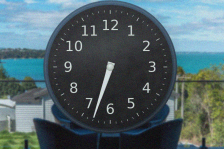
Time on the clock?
6:33
